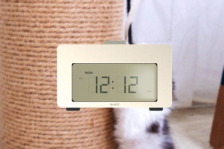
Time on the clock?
12:12
